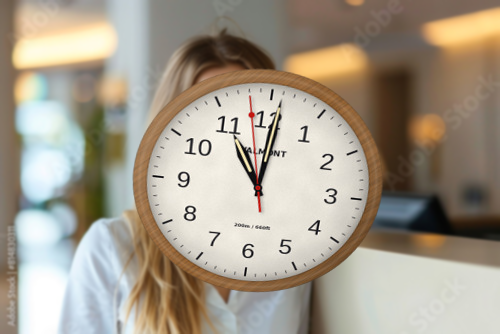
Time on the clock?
11:00:58
